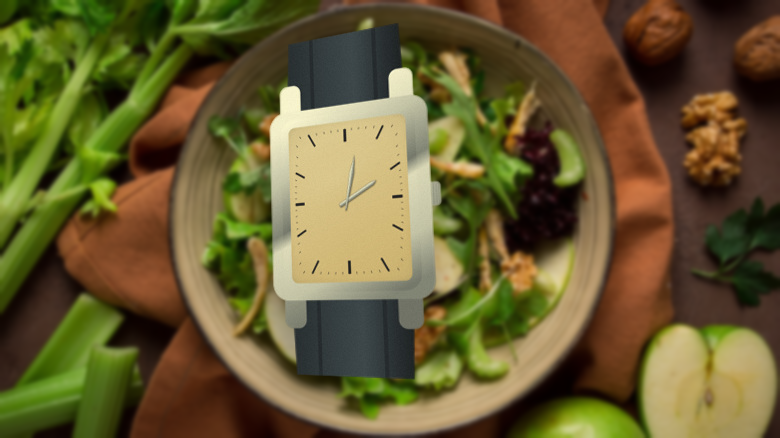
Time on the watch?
2:02
